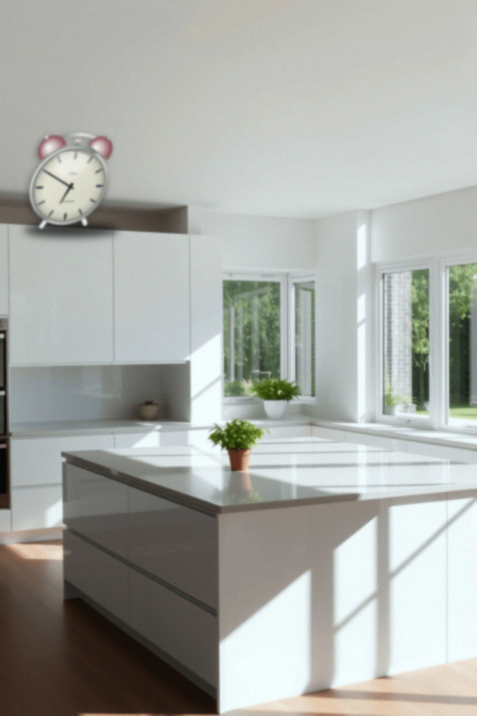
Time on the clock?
6:50
